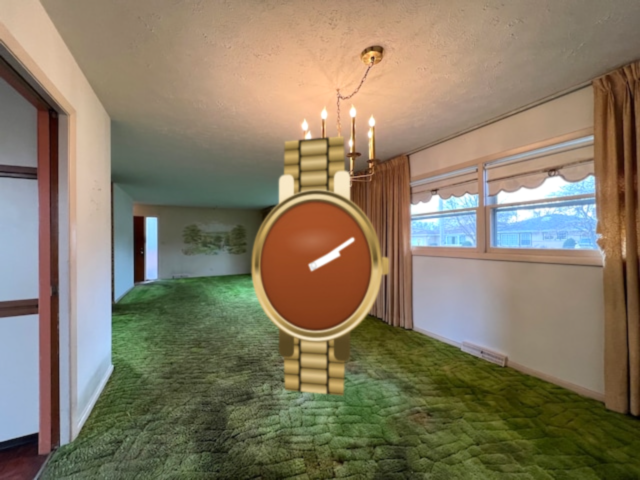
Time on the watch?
2:10
